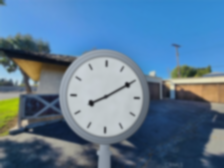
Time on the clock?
8:10
